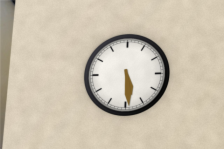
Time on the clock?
5:29
